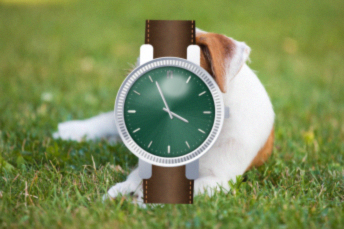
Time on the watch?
3:56
